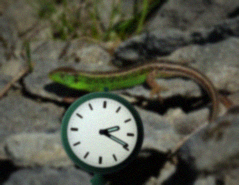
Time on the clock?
2:19
